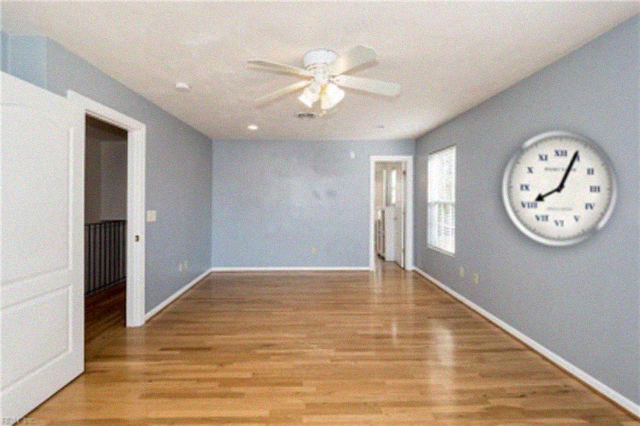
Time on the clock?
8:04
